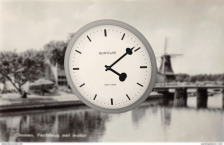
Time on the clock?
4:09
